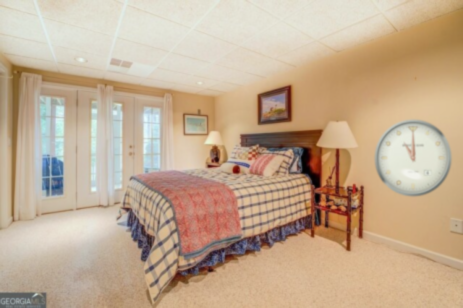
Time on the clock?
11:00
